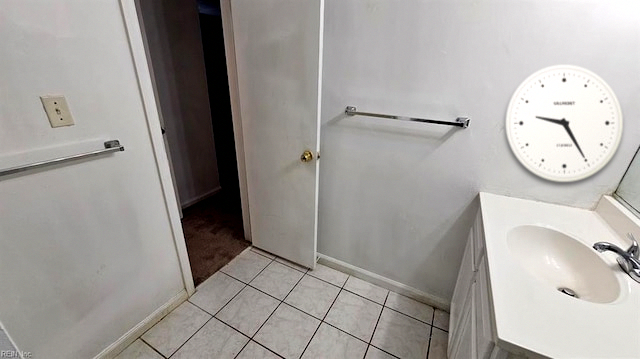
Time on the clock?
9:25
